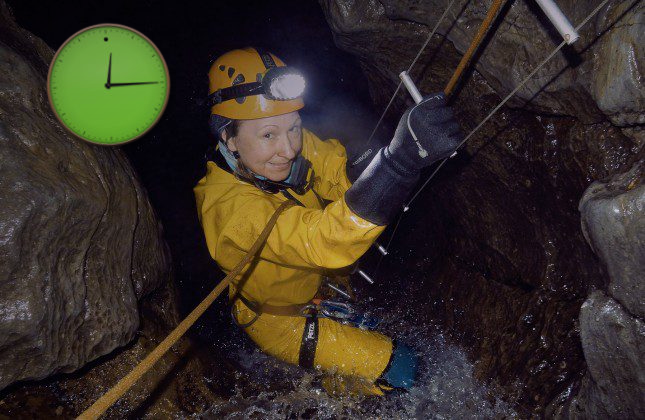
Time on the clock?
12:15
